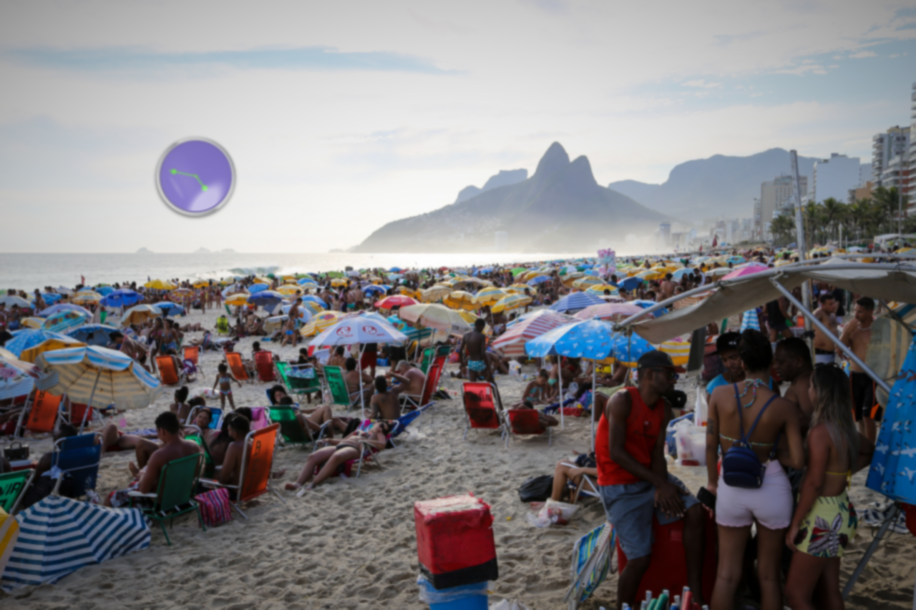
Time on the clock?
4:47
